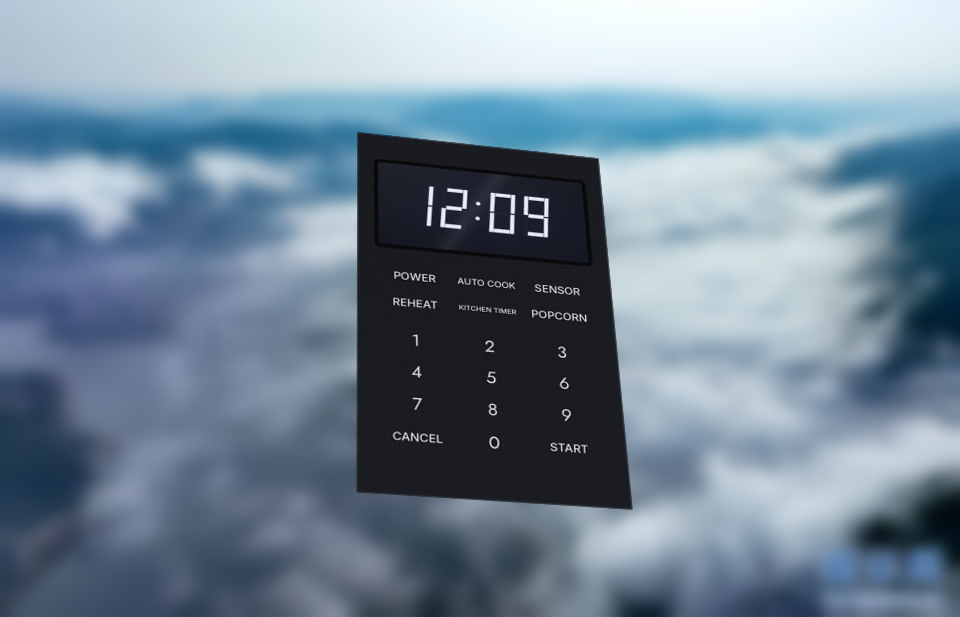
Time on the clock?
12:09
